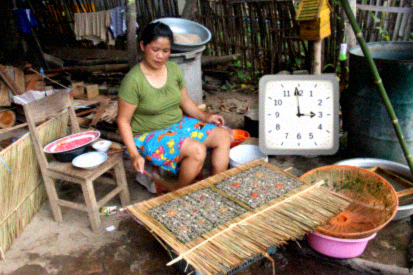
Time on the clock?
2:59
